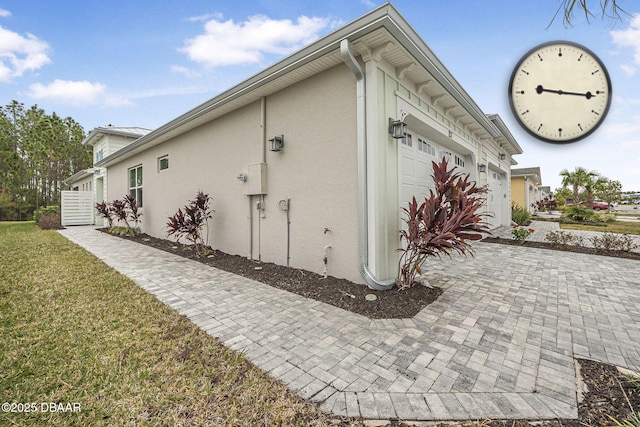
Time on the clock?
9:16
